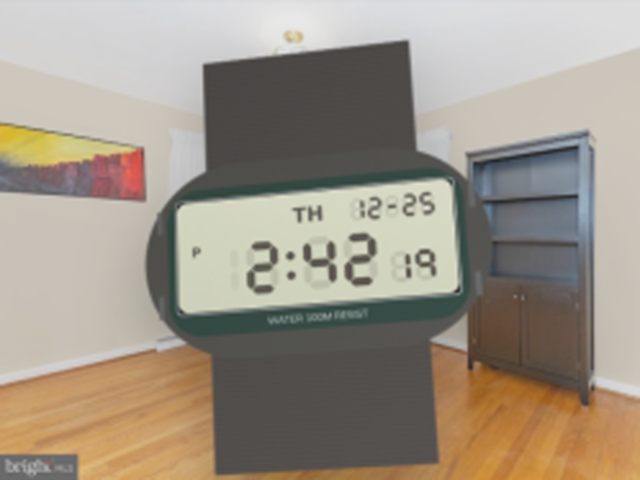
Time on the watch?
2:42:19
